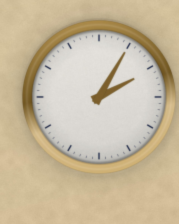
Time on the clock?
2:05
